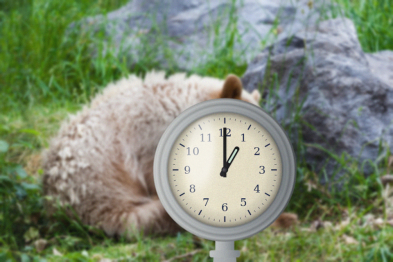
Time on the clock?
1:00
